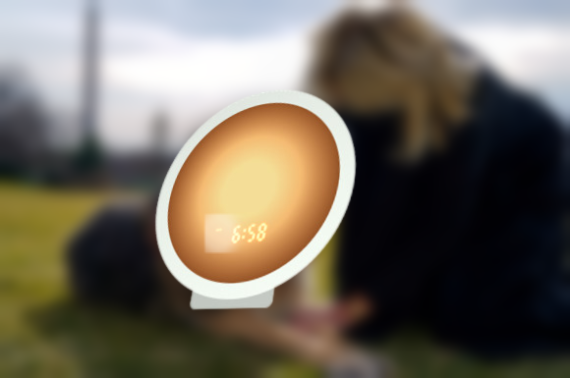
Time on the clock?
6:58
